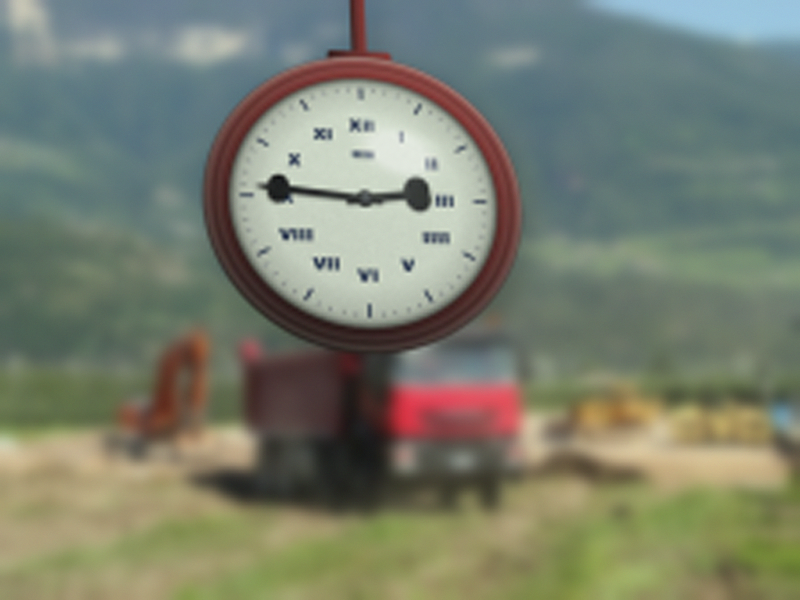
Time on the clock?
2:46
